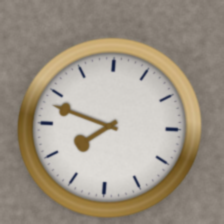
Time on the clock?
7:48
